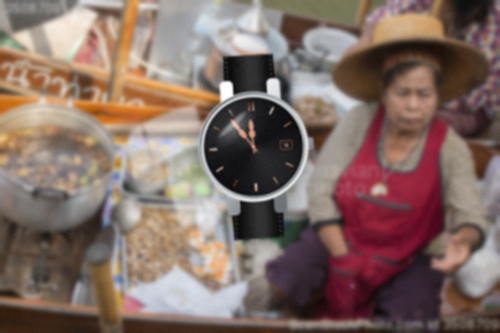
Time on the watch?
11:54
